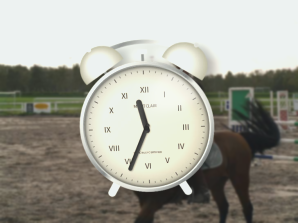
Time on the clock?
11:34
